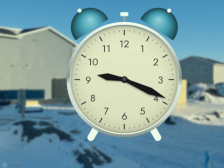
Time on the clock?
9:19
